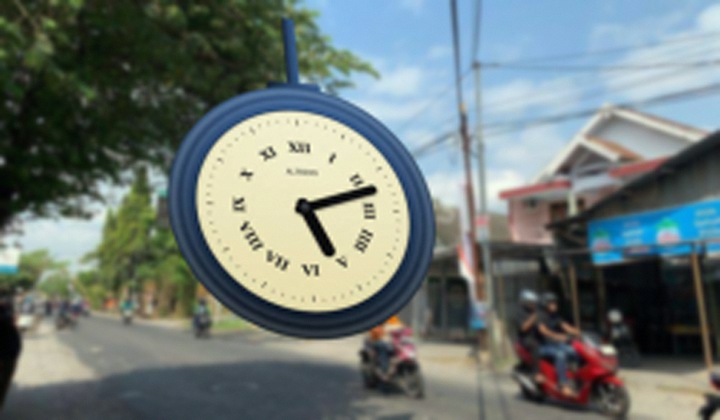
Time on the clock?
5:12
